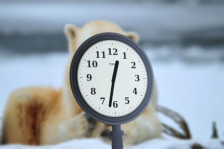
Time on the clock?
12:32
